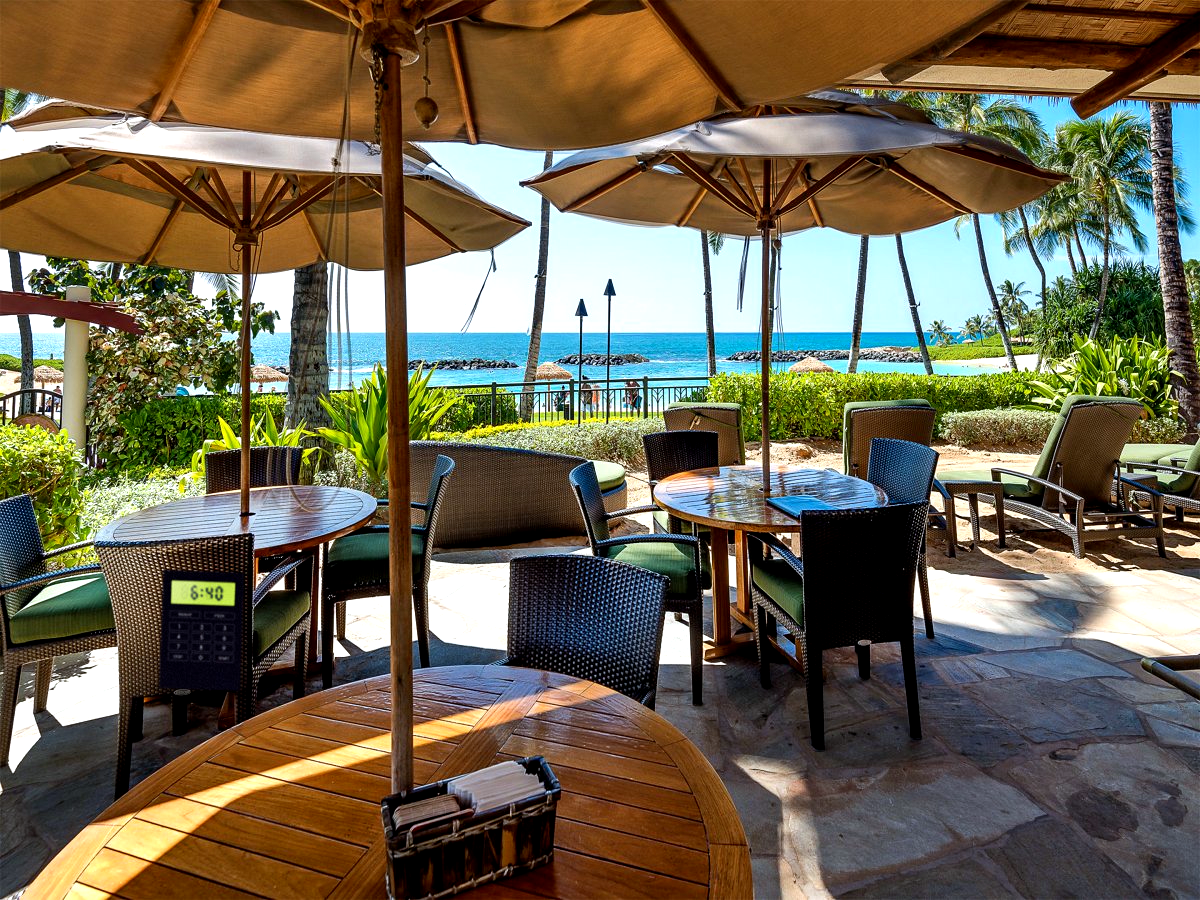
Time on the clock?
6:40
